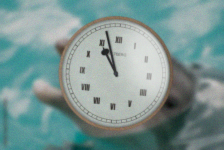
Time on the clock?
10:57
